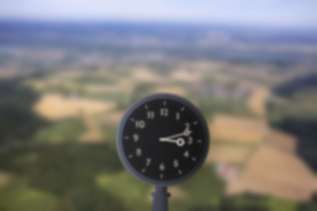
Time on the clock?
3:12
